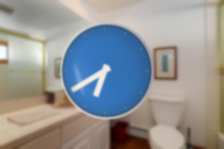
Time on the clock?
6:40
